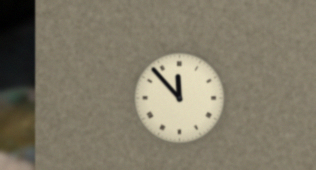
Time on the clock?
11:53
